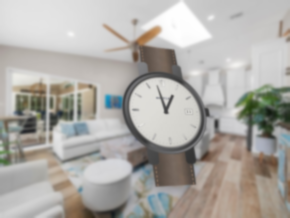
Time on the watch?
12:58
